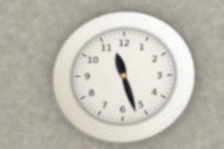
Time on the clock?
11:27
